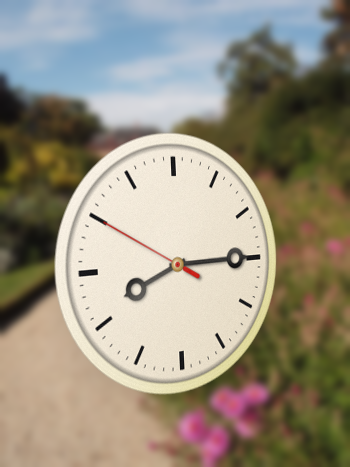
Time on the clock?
8:14:50
